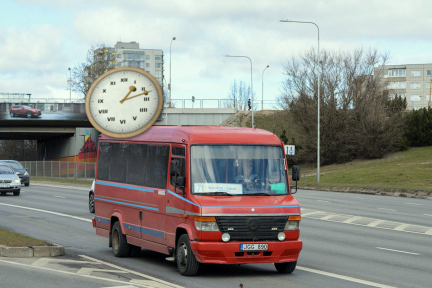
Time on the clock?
1:12
